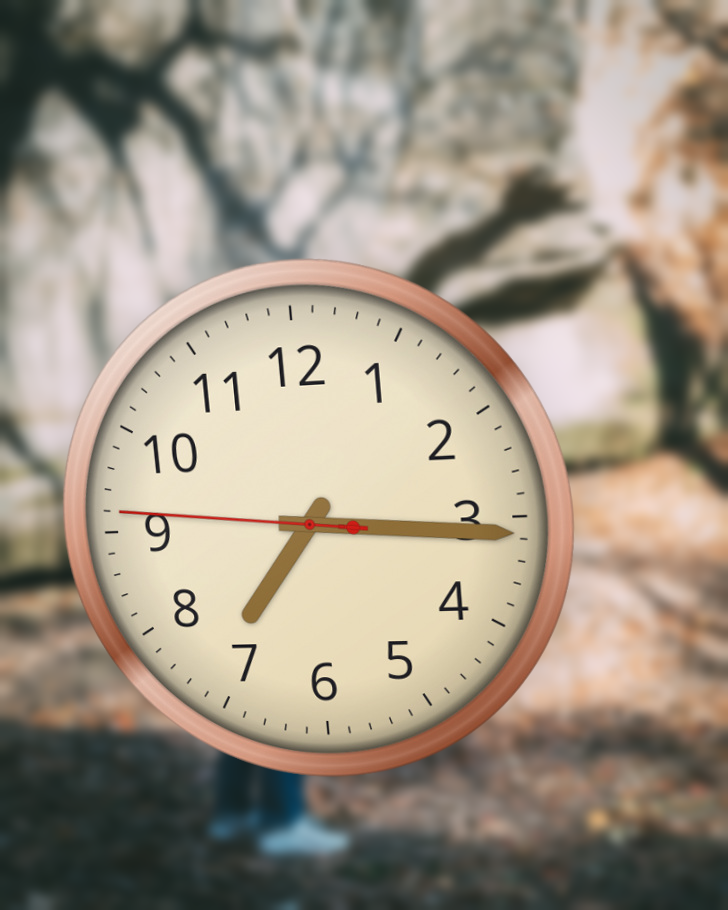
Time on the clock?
7:15:46
